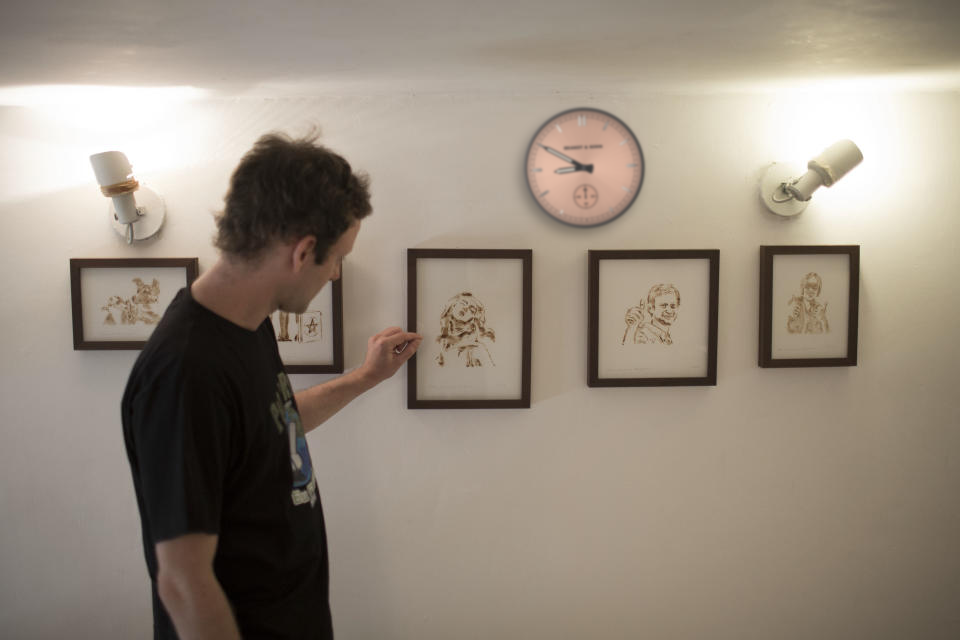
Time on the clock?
8:50
